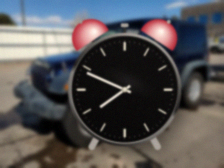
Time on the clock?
7:49
